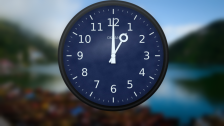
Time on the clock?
1:00
